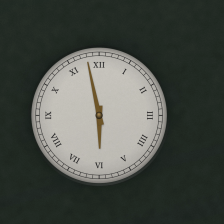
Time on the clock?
5:58
